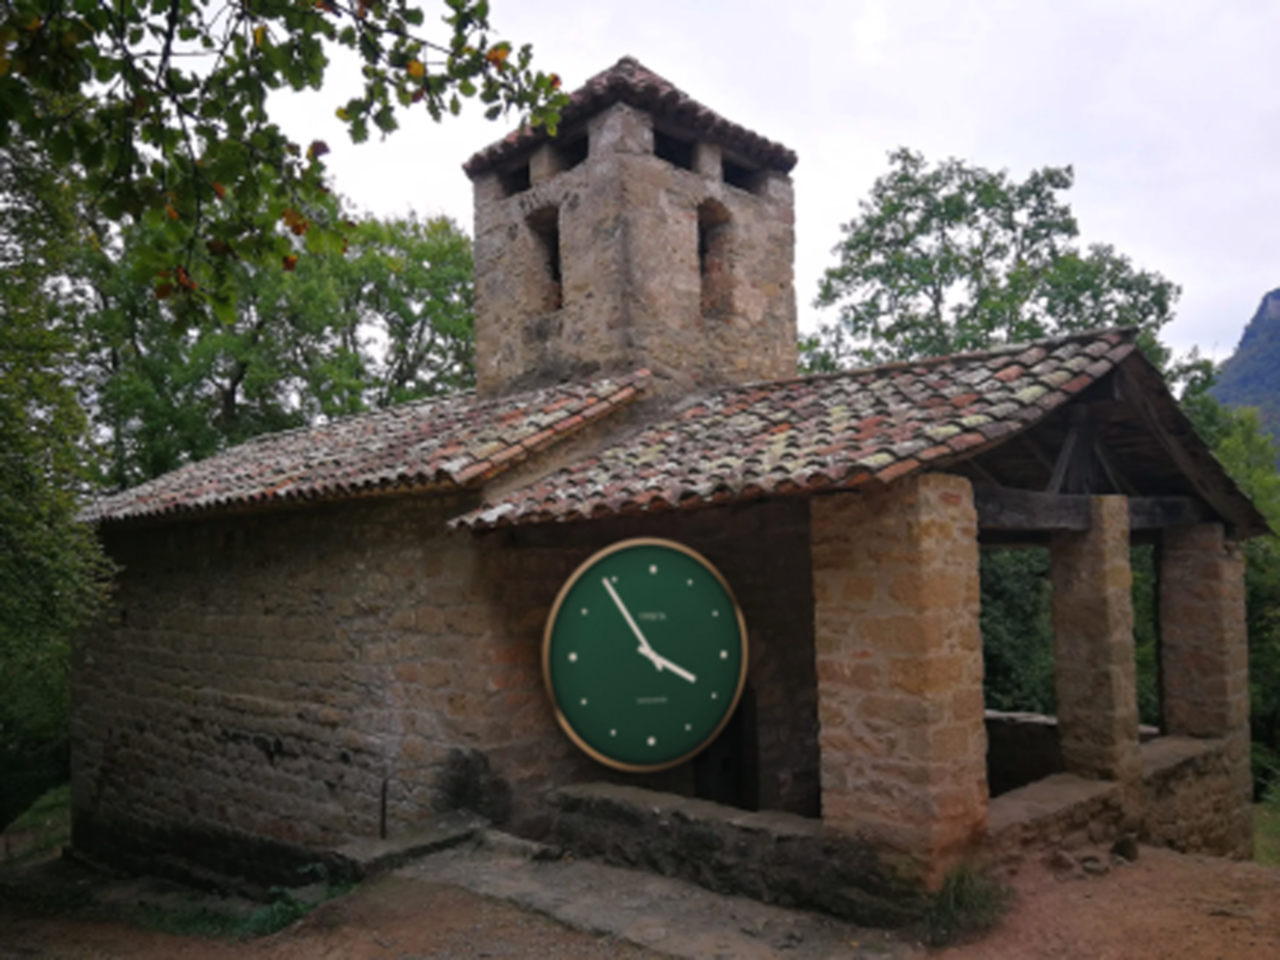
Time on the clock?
3:54
